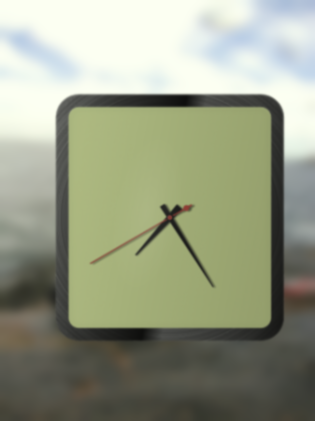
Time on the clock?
7:24:40
